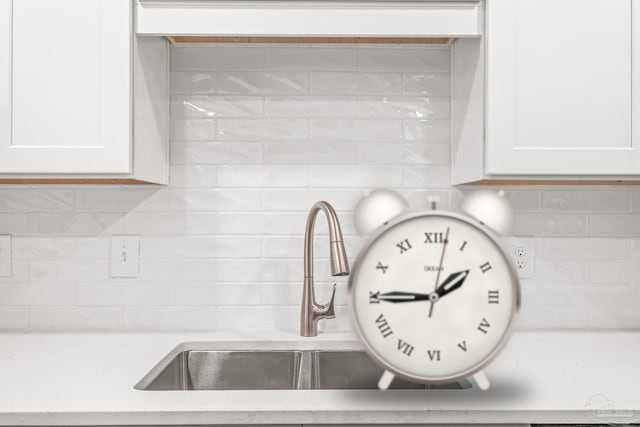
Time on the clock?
1:45:02
